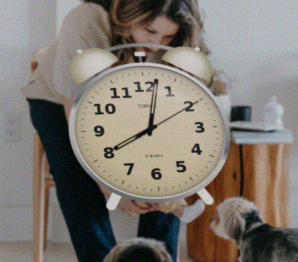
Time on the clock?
8:02:10
